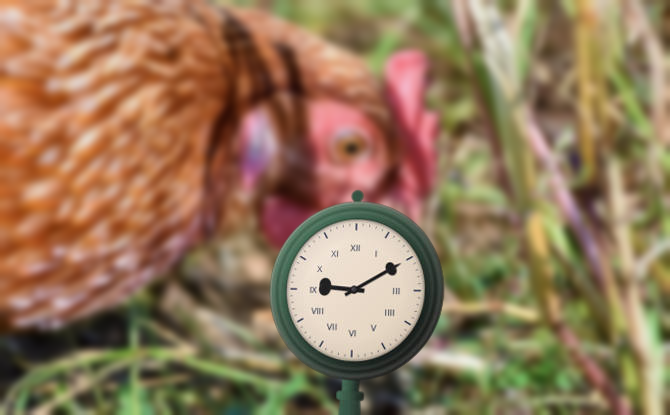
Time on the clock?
9:10
